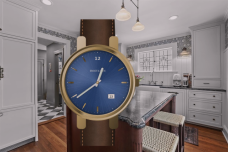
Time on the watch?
12:39
